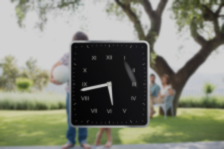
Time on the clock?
5:43
